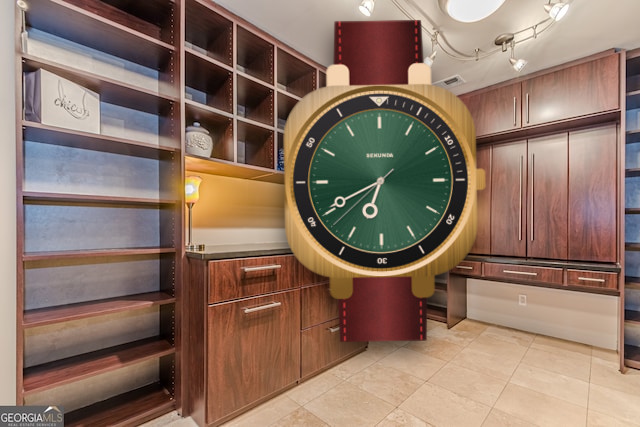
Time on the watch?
6:40:38
